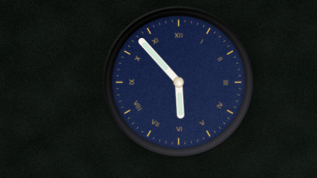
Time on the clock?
5:53
